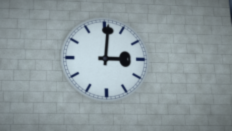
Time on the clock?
3:01
